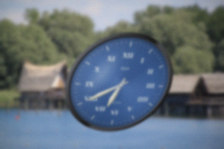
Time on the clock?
6:40
